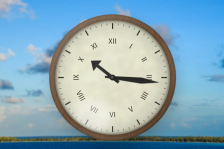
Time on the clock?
10:16
